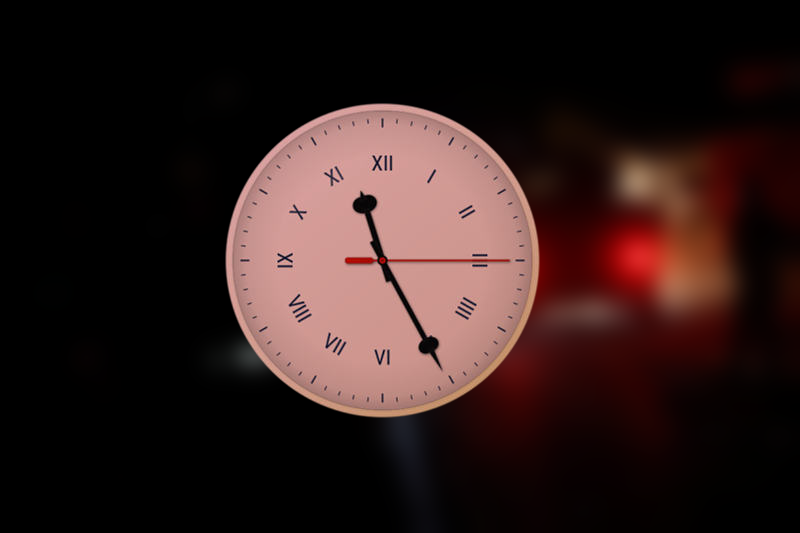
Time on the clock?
11:25:15
